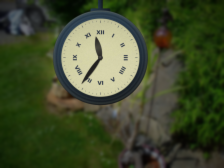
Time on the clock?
11:36
